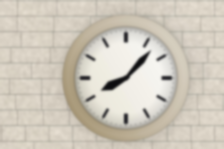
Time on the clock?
8:07
